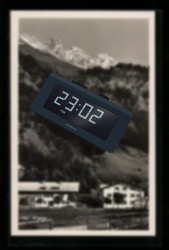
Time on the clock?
23:02
